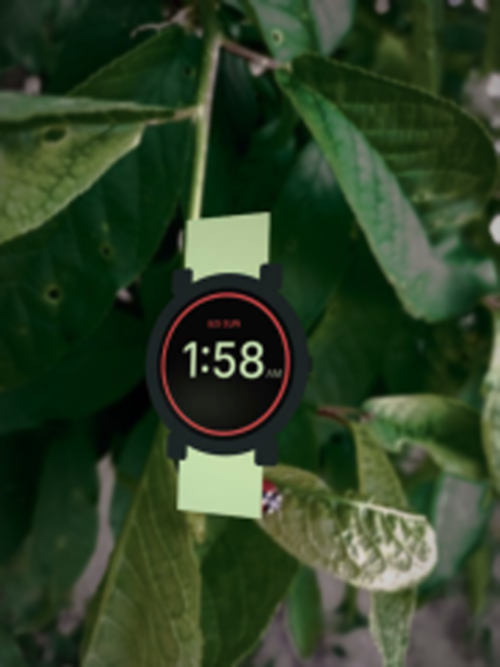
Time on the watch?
1:58
